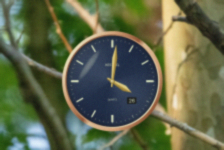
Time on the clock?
4:01
